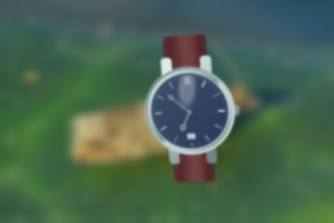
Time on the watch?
6:52
